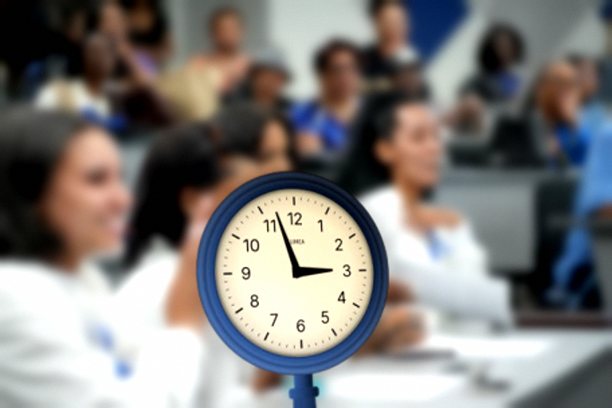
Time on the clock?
2:57
